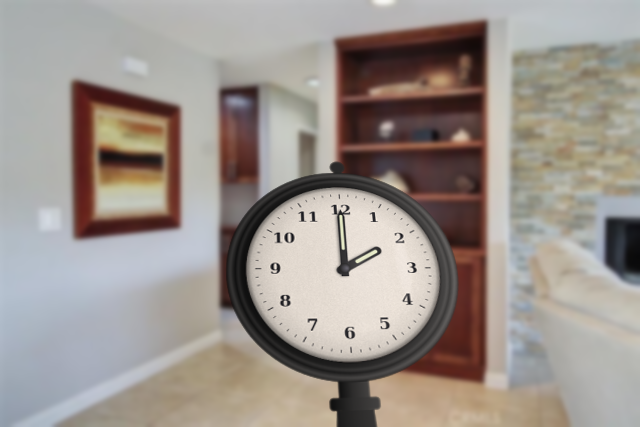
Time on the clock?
2:00
